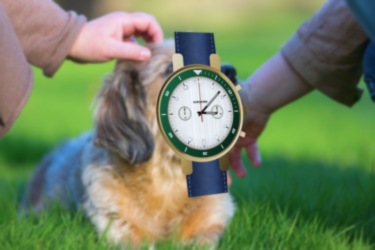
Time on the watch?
3:08
